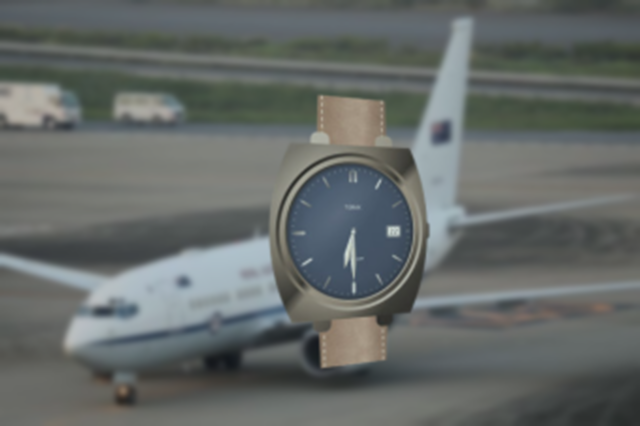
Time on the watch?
6:30
